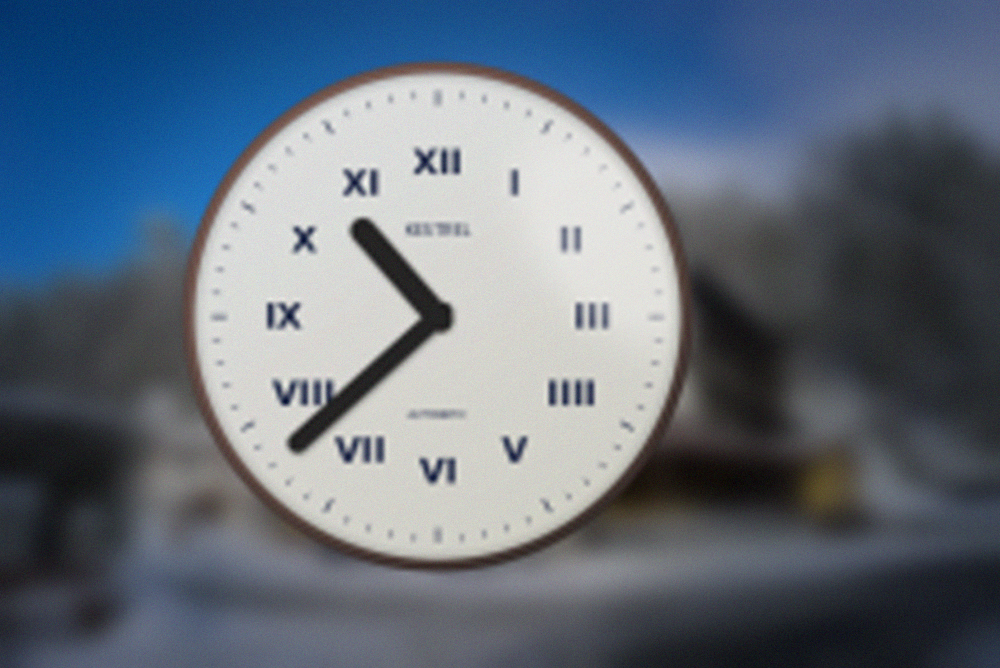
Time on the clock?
10:38
